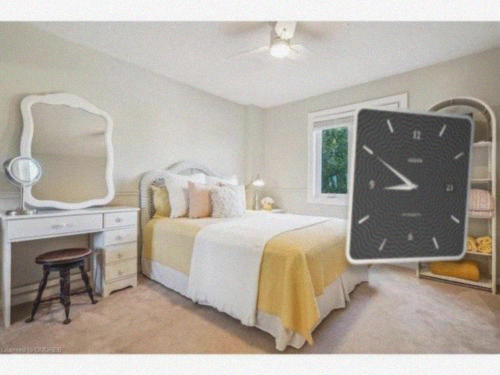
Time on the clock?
8:50
